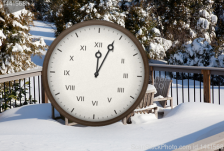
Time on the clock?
12:04
